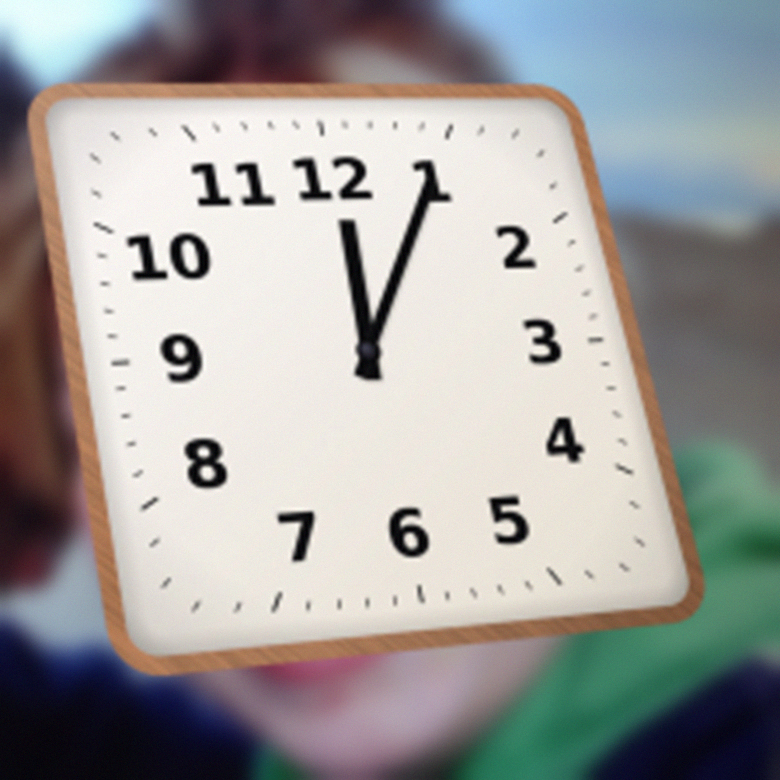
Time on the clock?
12:05
